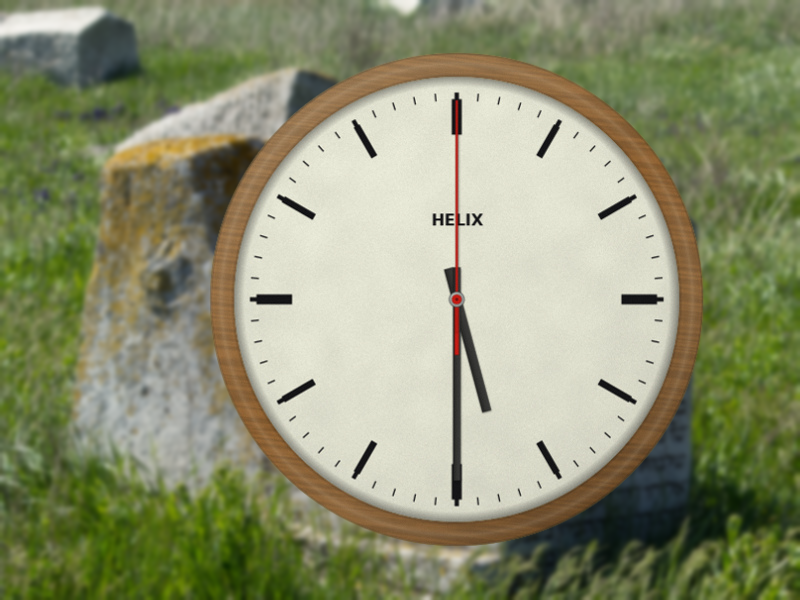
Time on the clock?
5:30:00
